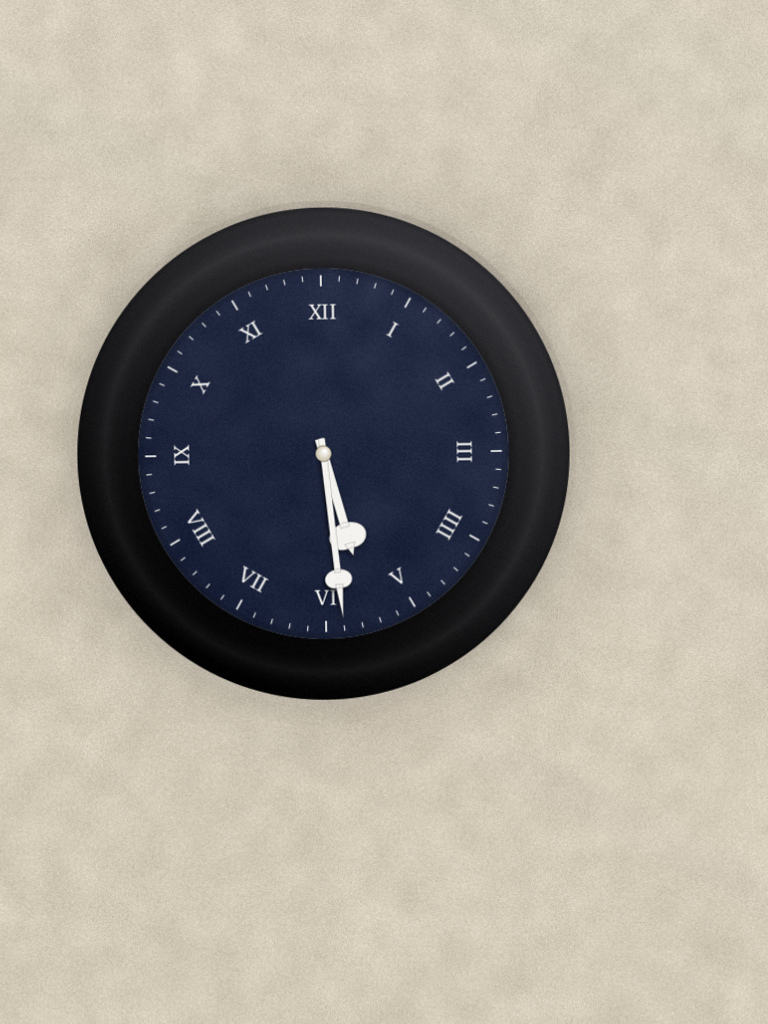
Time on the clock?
5:29
